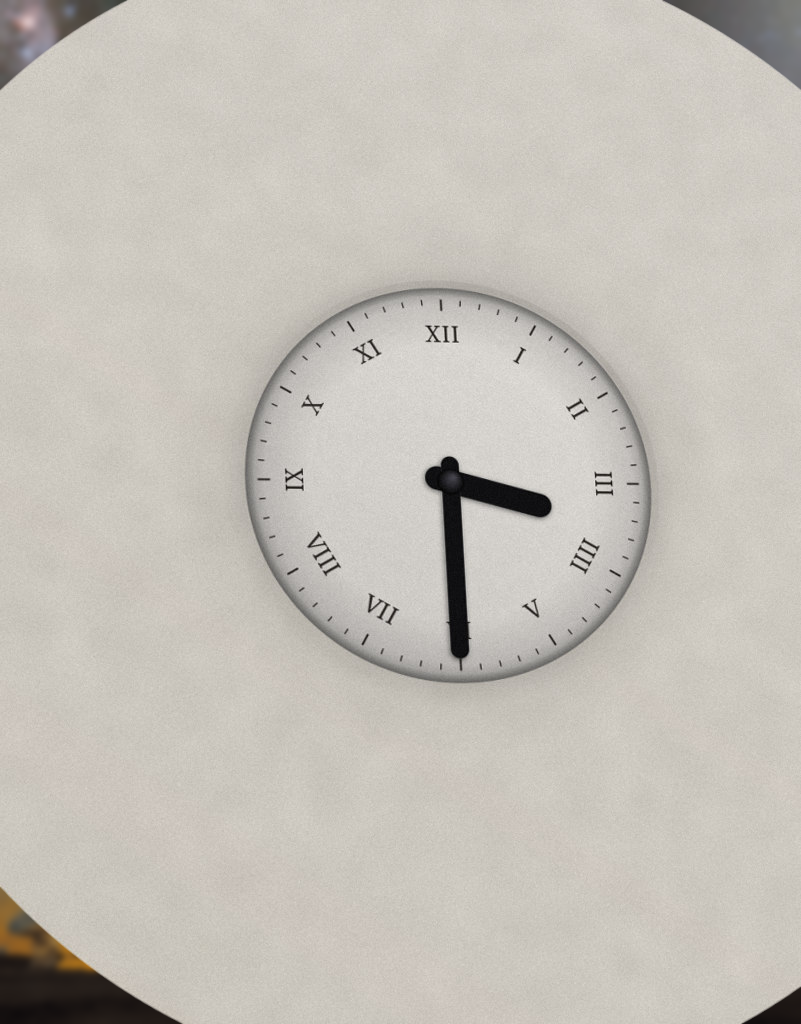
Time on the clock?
3:30
